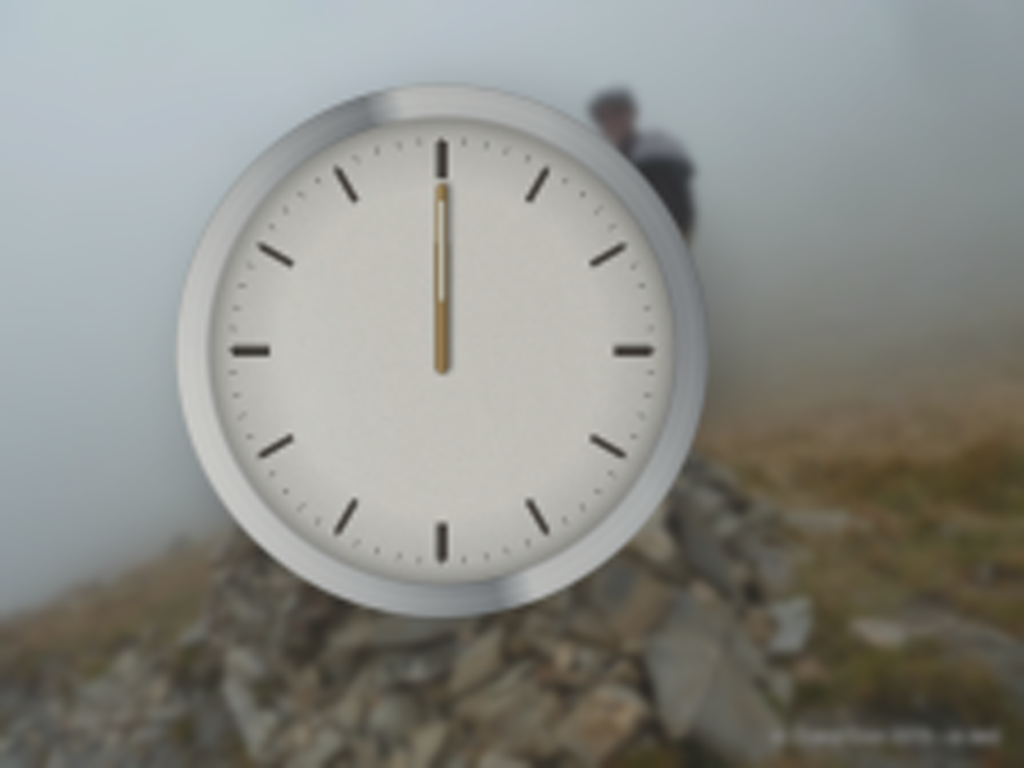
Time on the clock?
12:00
